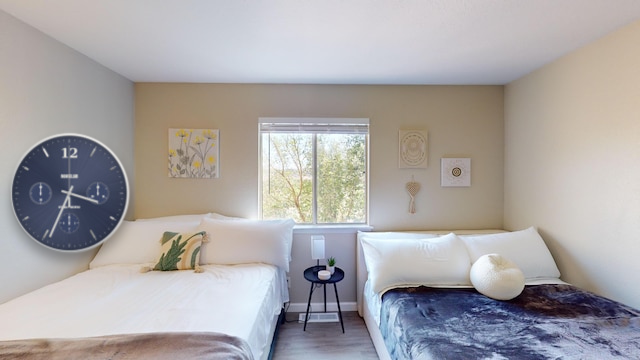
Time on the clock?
3:34
